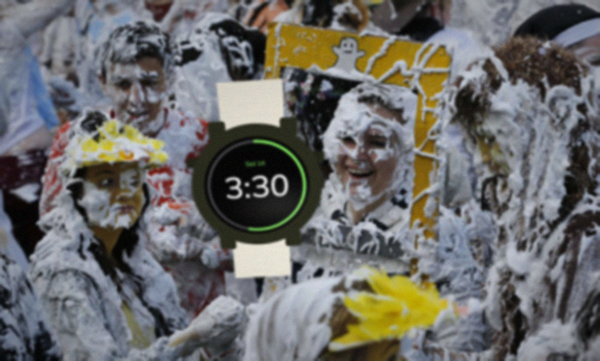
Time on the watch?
3:30
